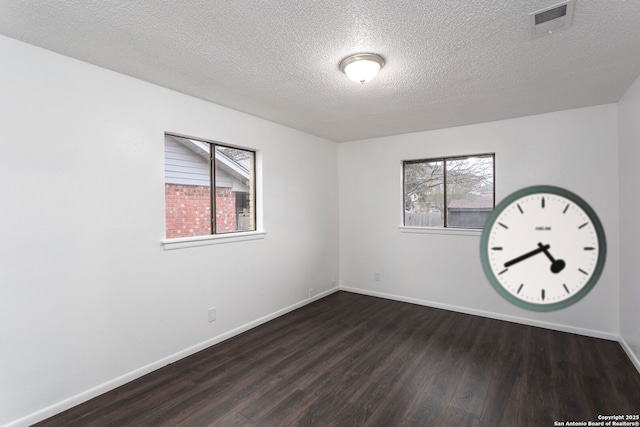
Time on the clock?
4:41
